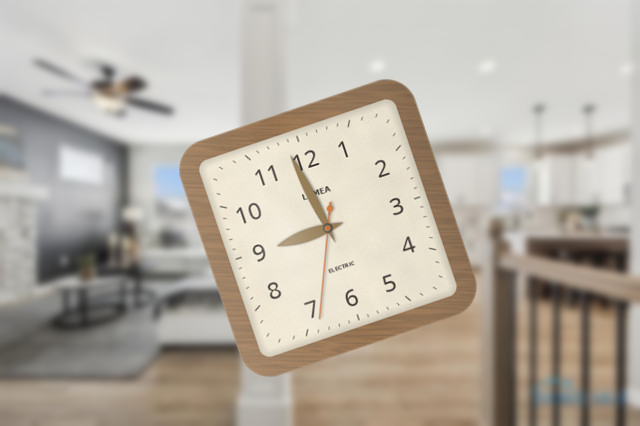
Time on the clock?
8:58:34
